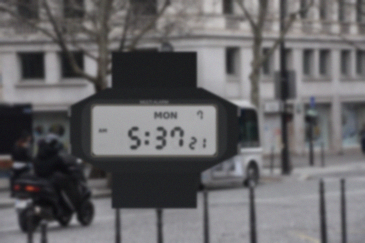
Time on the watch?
5:37:21
